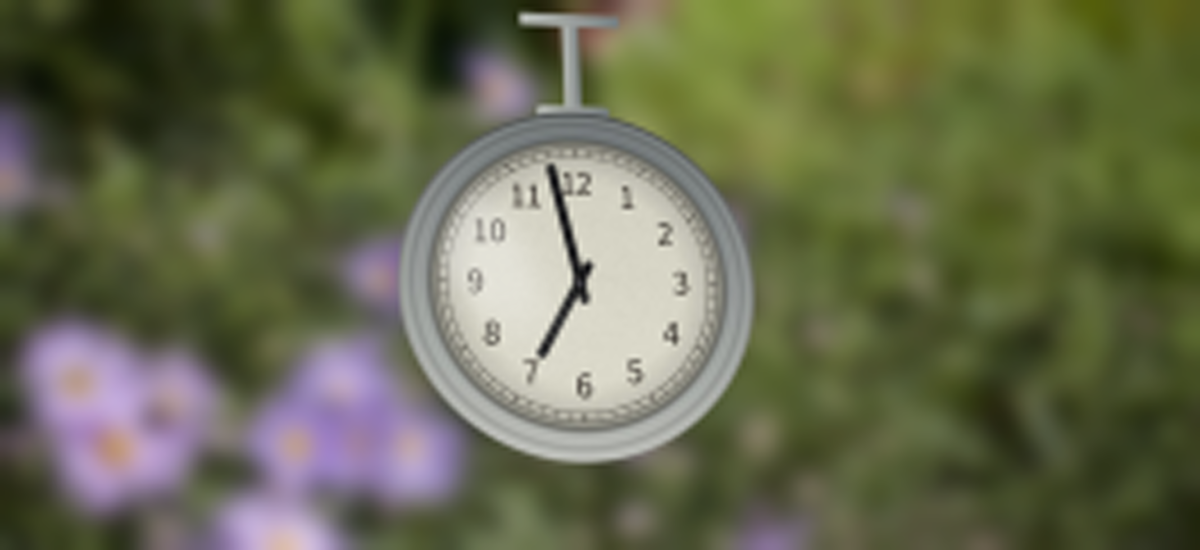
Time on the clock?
6:58
